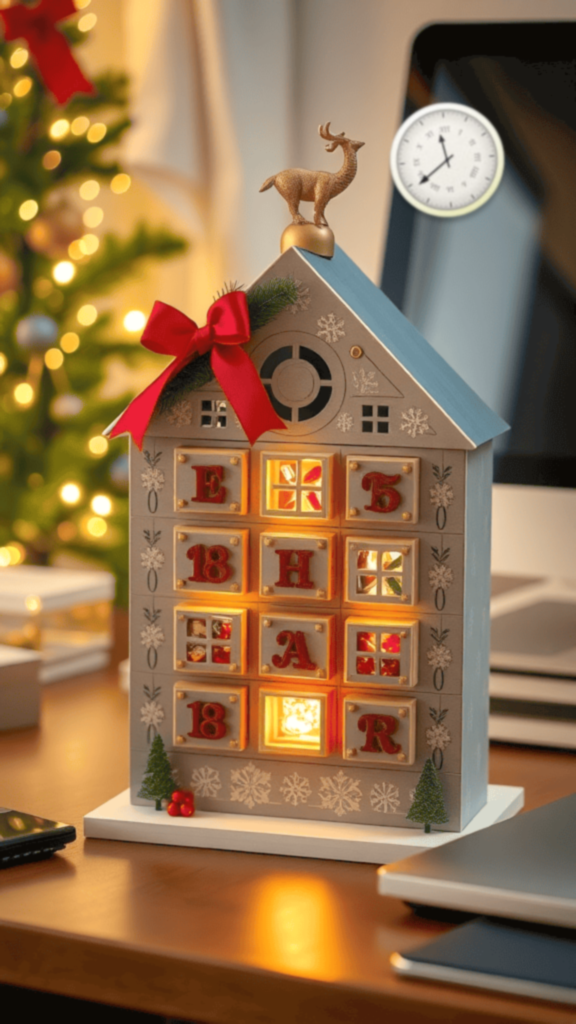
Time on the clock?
11:39
